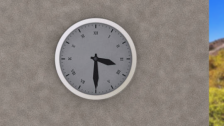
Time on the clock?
3:30
